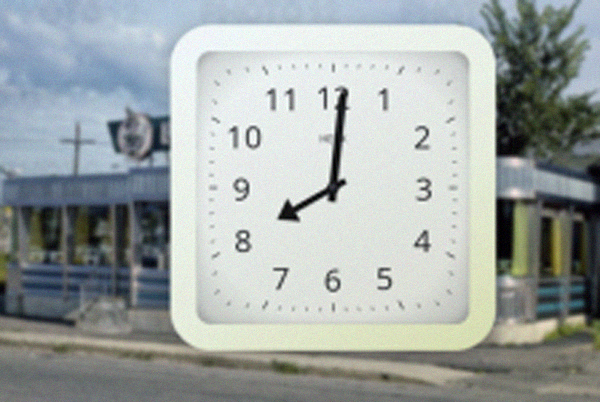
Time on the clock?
8:01
